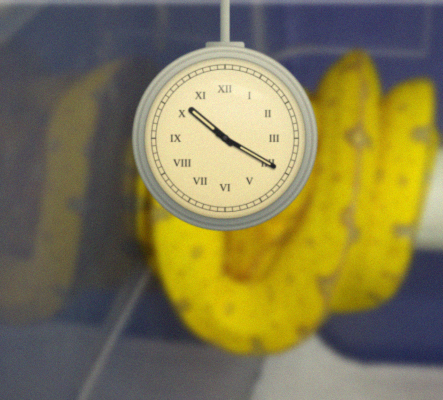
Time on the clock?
10:20
